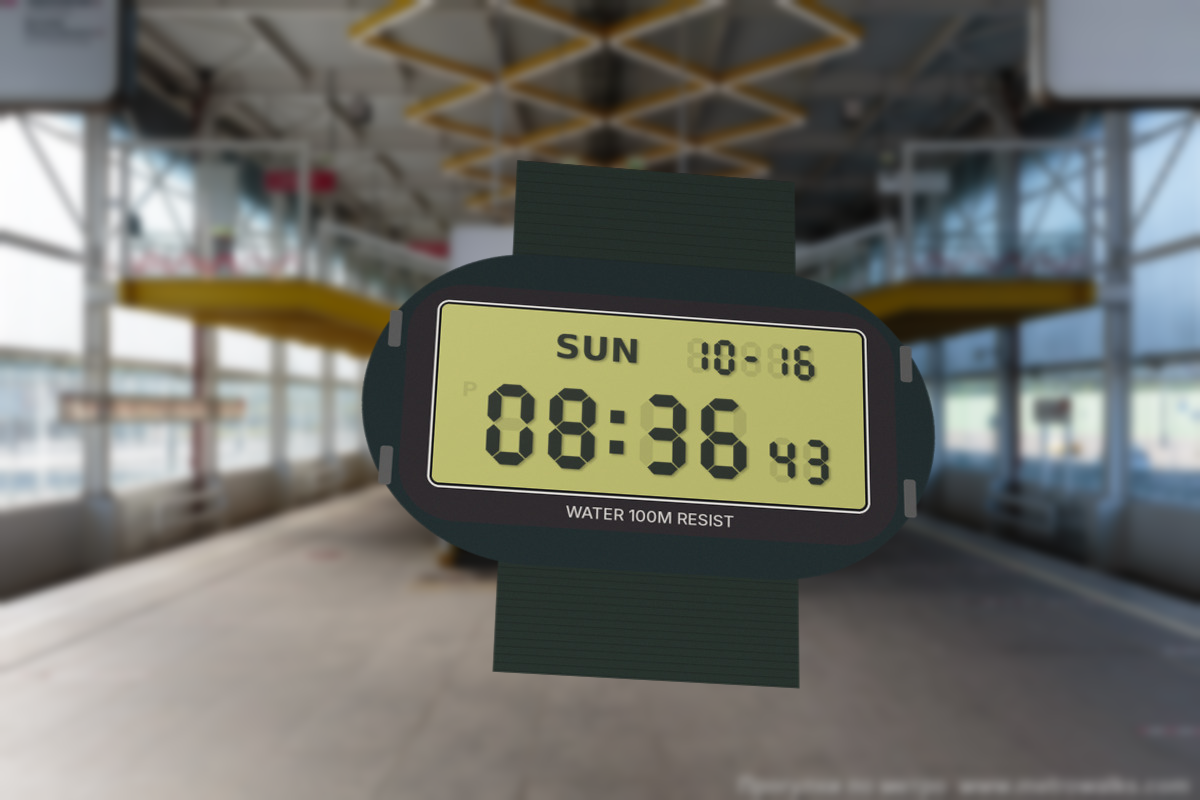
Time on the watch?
8:36:43
